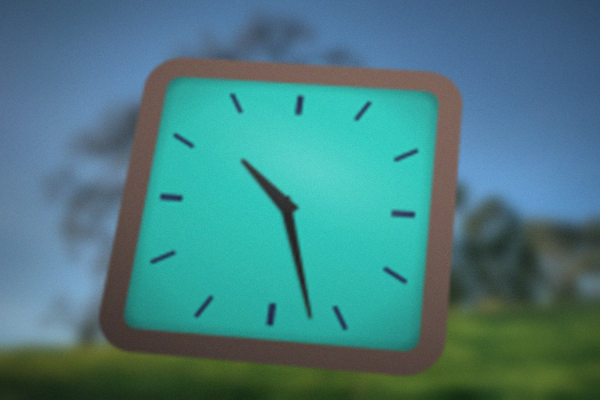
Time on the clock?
10:27
